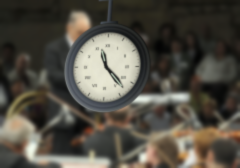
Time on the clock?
11:23
